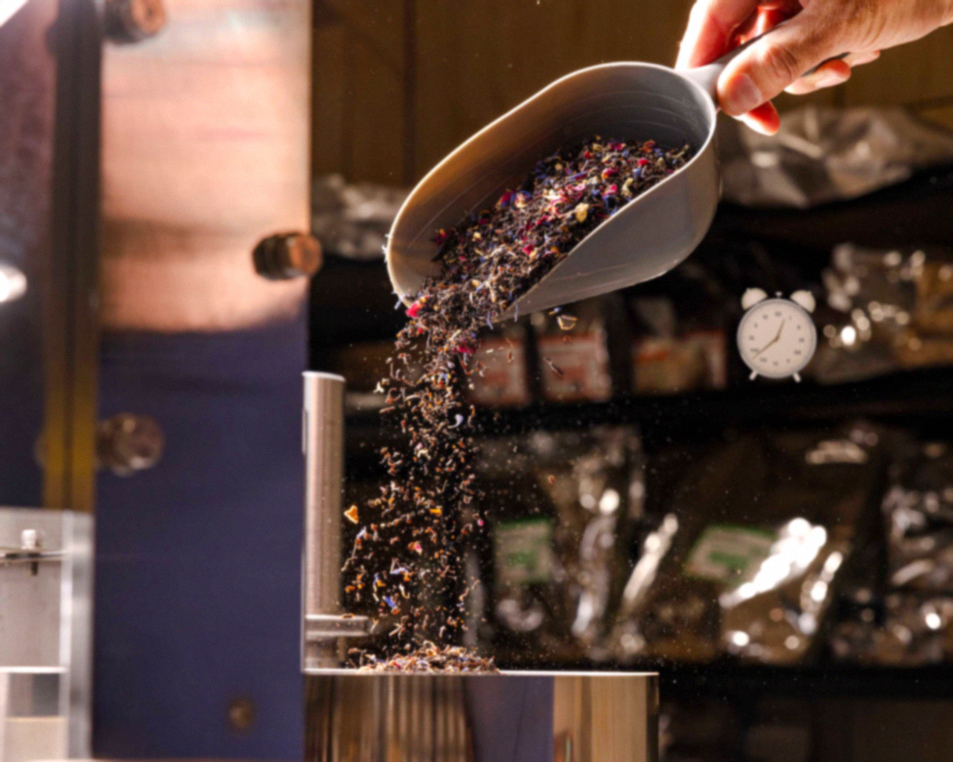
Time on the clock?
12:38
